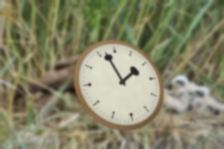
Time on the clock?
1:57
